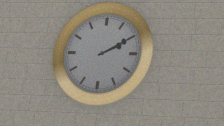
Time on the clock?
2:10
